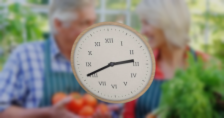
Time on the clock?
2:41
